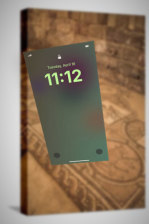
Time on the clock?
11:12
